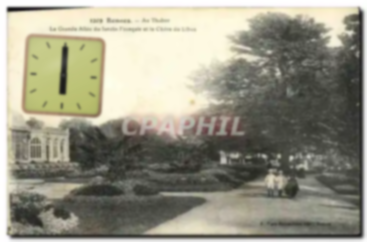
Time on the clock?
6:00
